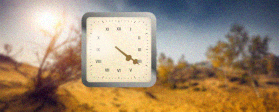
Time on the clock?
4:21
